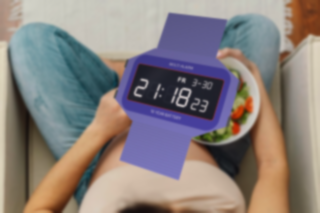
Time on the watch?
21:18:23
